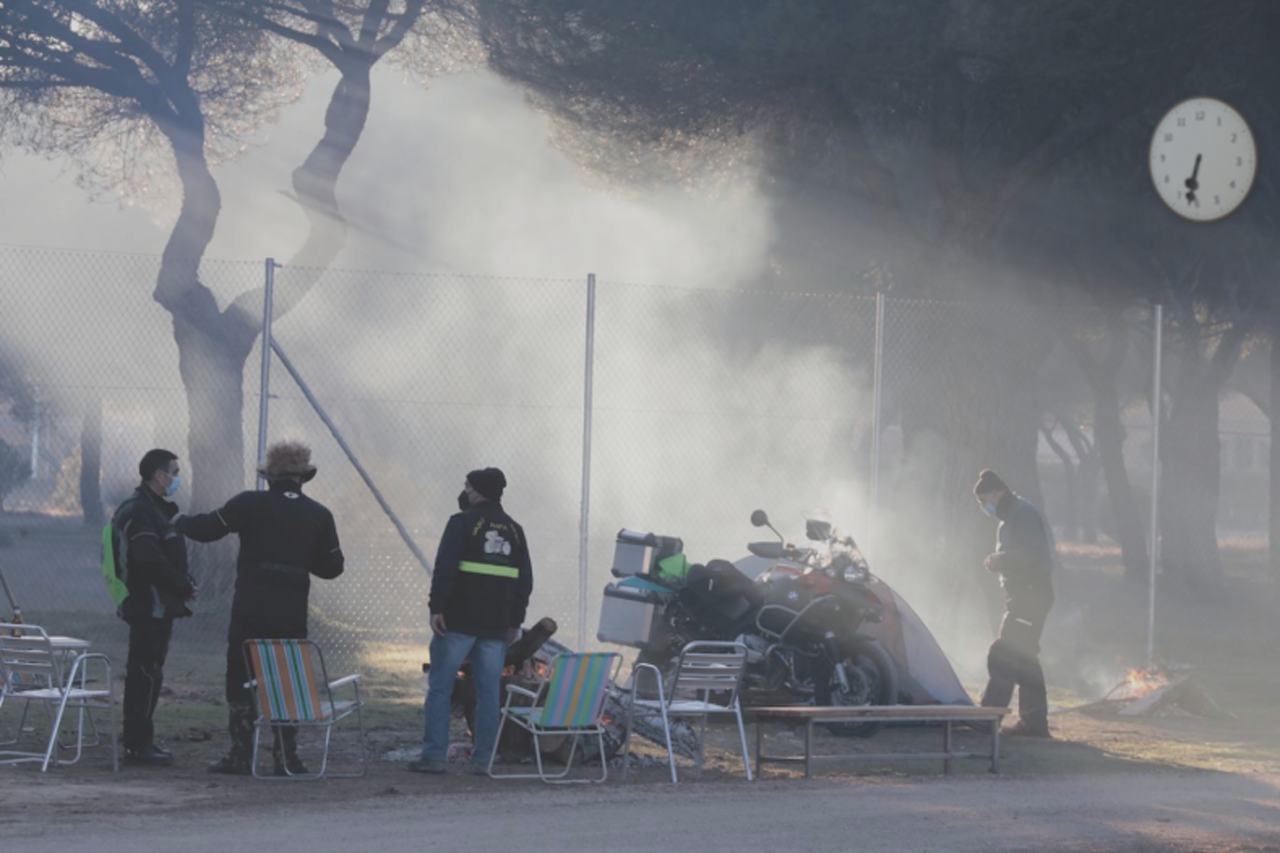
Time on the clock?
6:32
